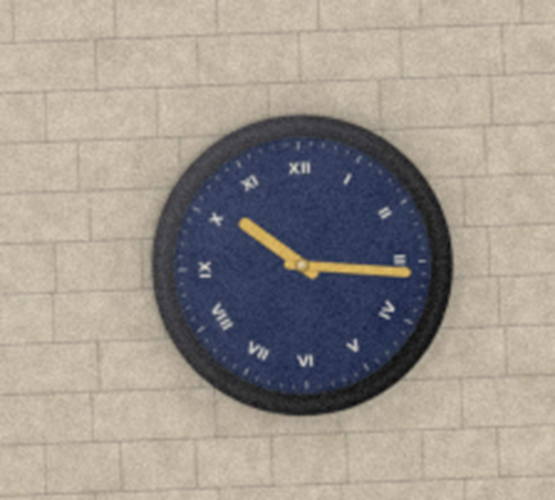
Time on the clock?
10:16
